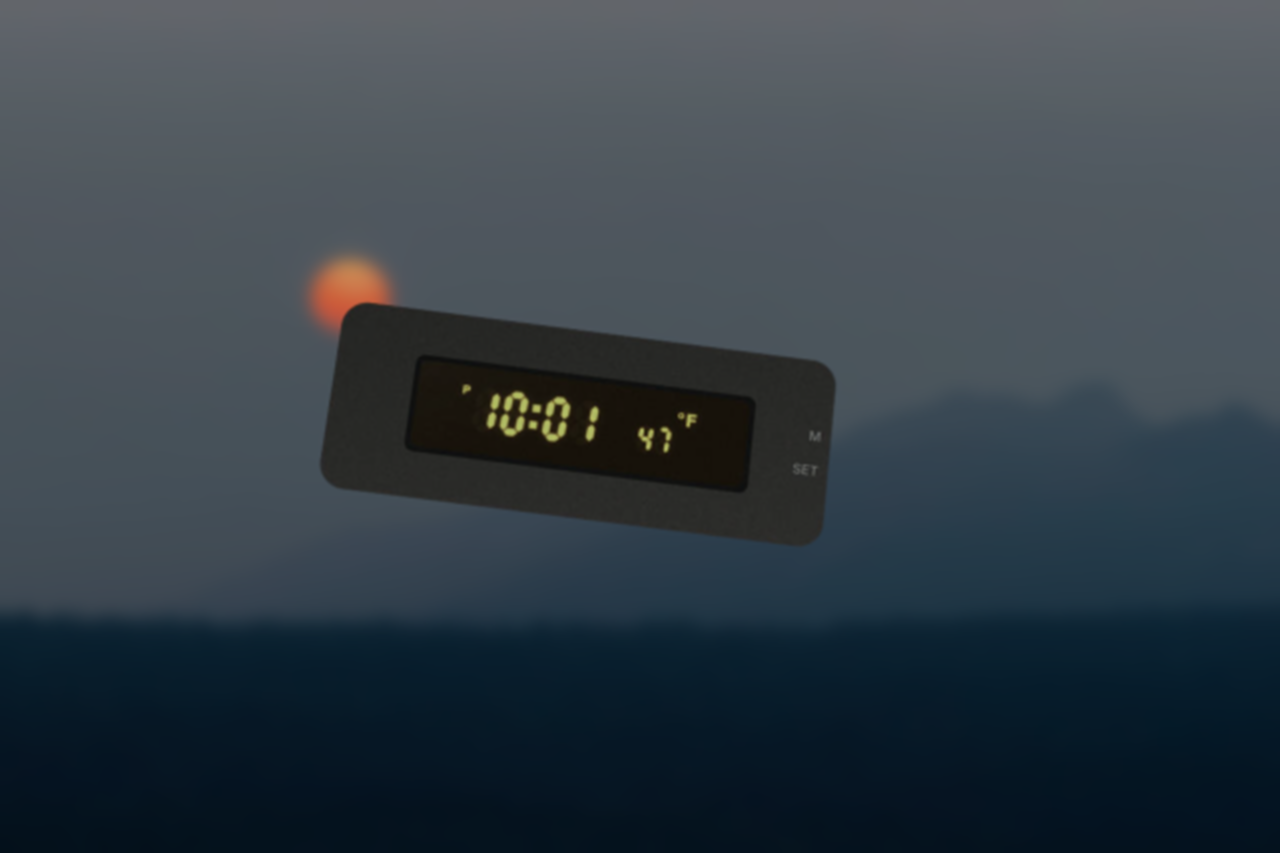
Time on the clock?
10:01
